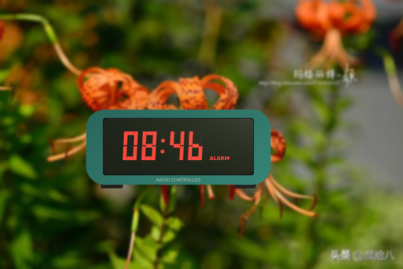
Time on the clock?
8:46
